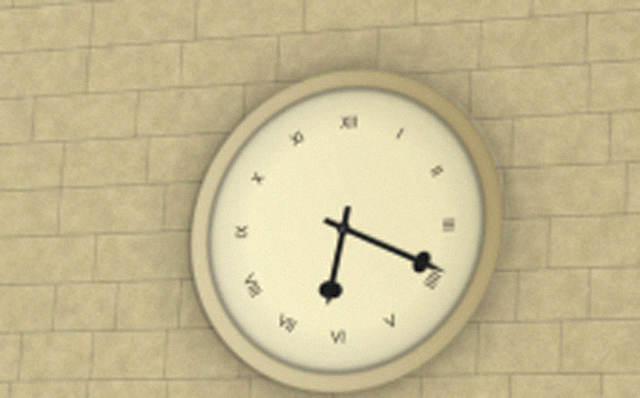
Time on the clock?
6:19
